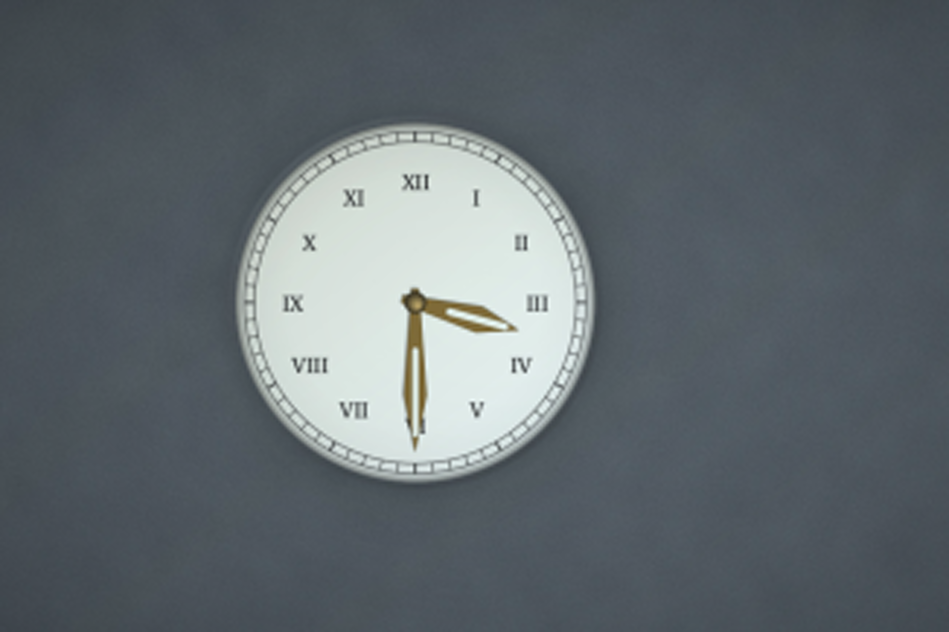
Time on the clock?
3:30
